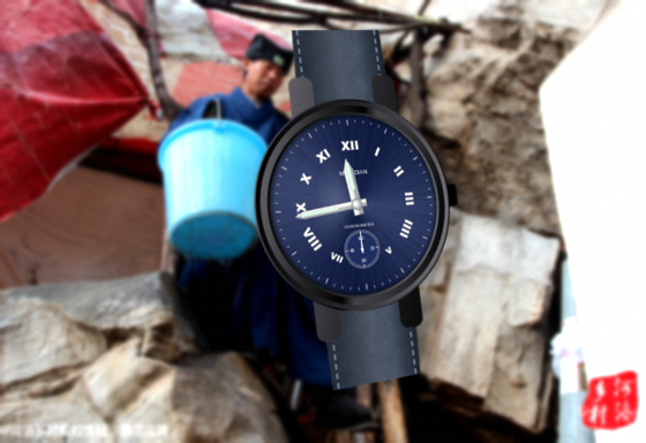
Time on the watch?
11:44
